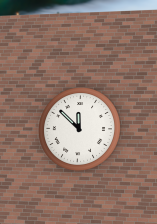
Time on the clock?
11:52
